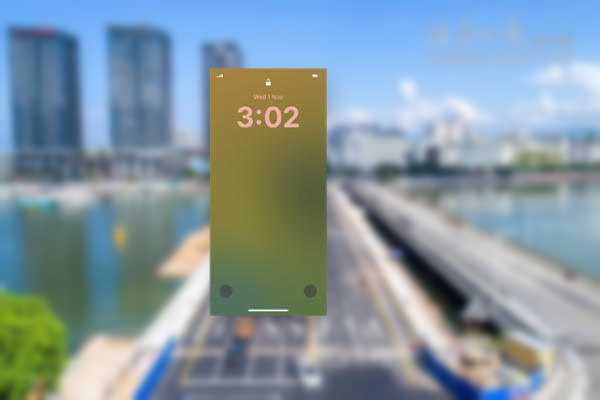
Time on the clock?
3:02
